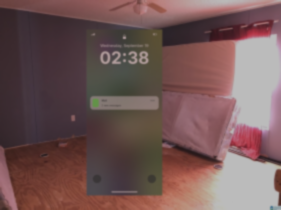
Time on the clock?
2:38
